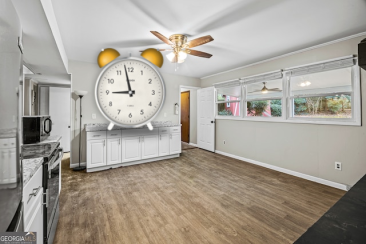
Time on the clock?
8:58
